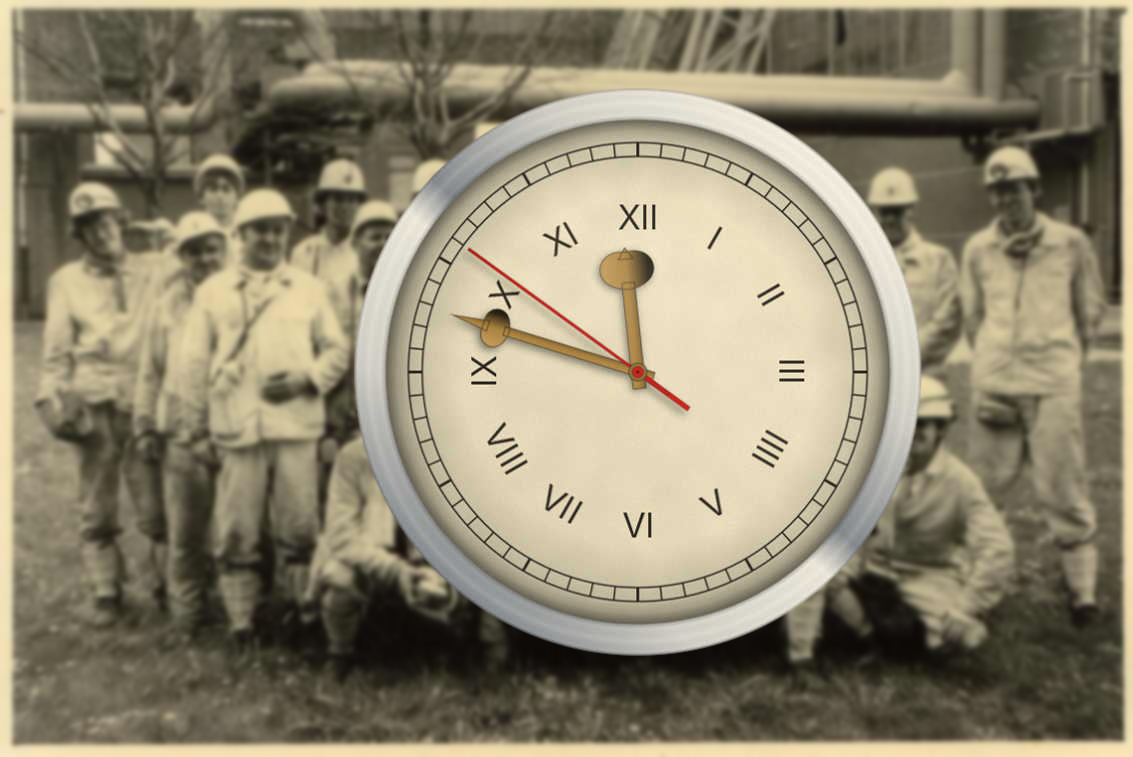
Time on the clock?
11:47:51
